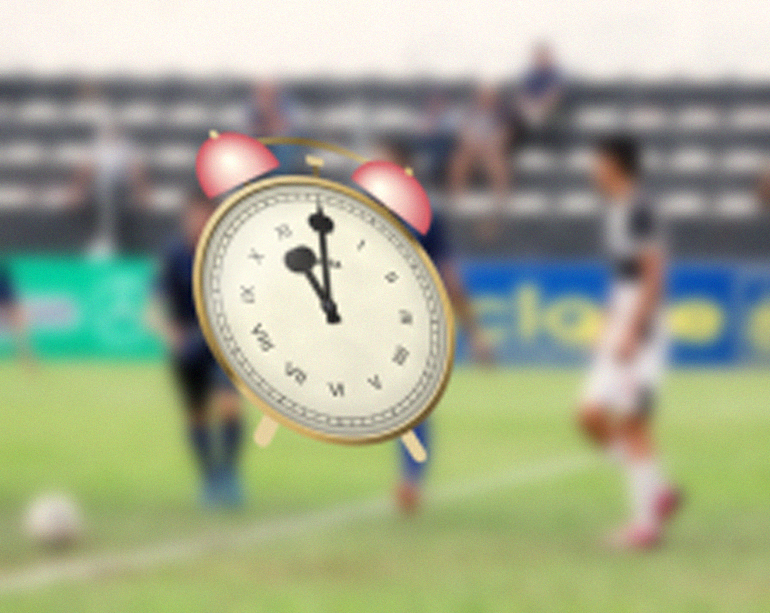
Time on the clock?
11:00
